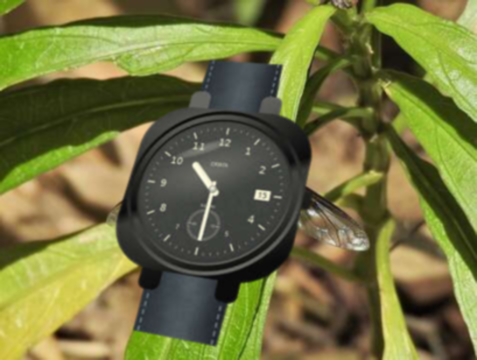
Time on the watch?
10:30
